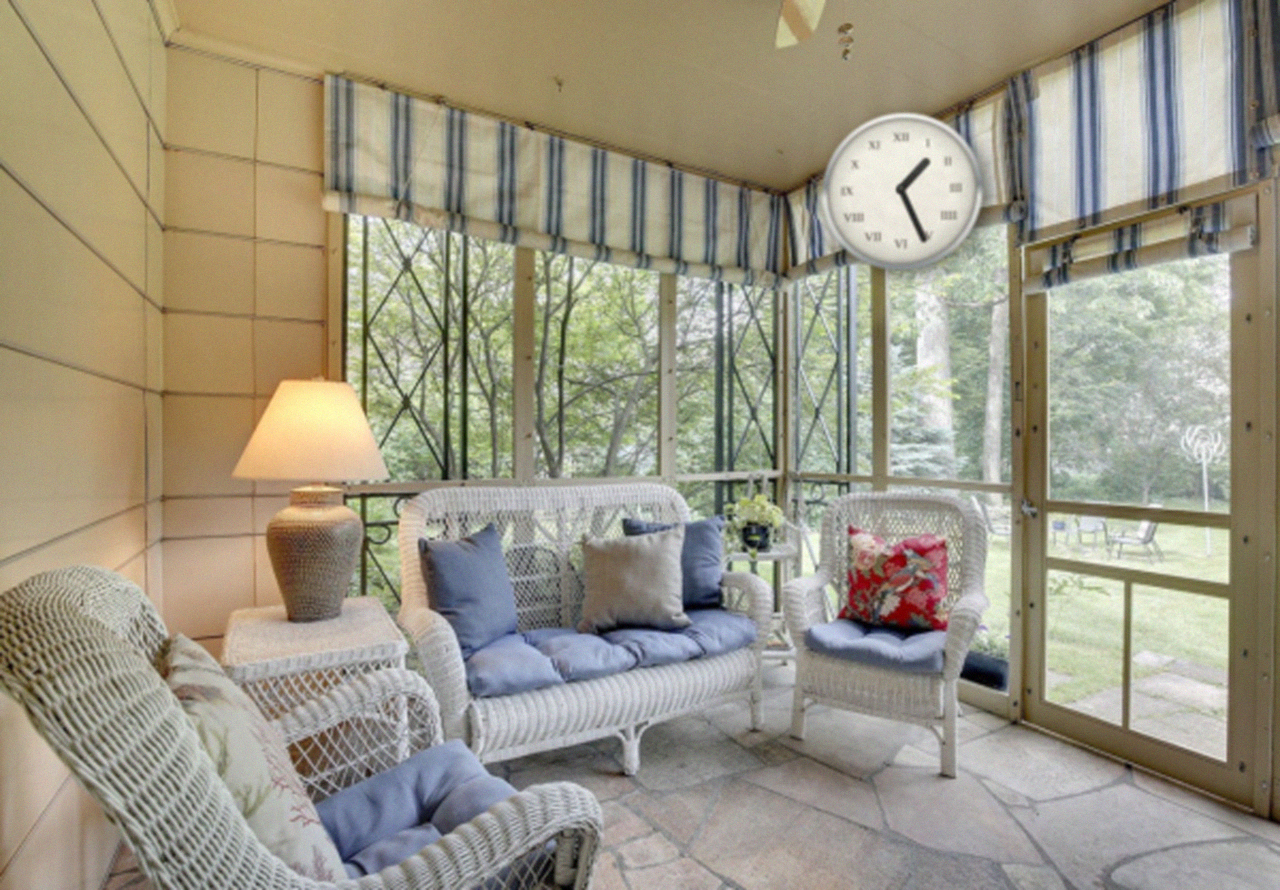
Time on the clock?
1:26
